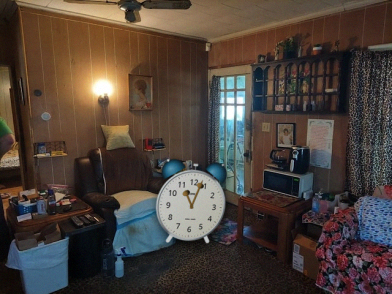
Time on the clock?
11:03
